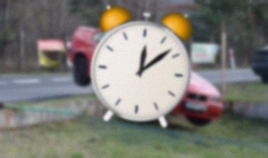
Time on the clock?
12:08
